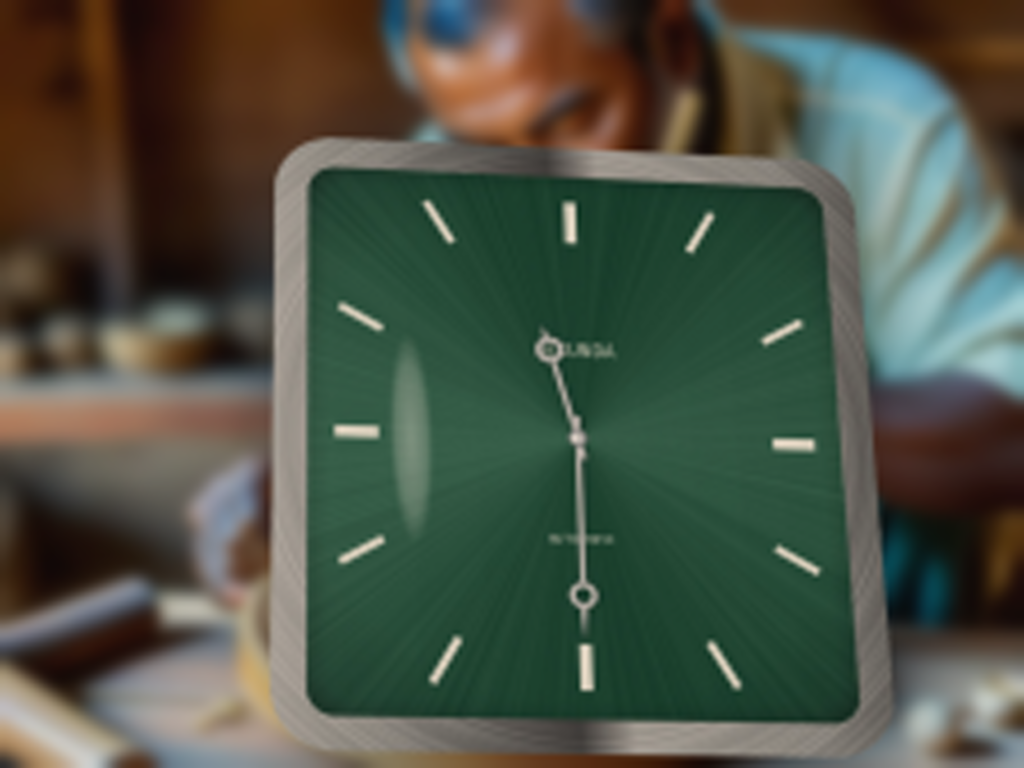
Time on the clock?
11:30
